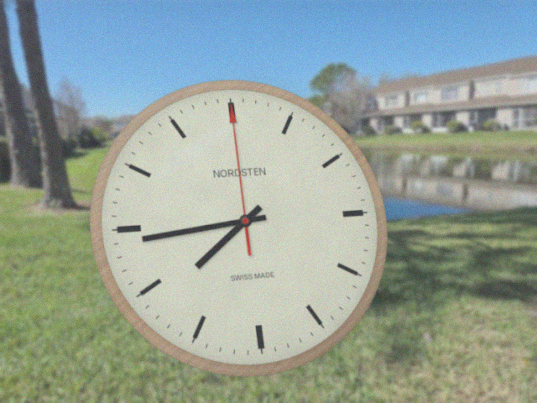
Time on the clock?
7:44:00
